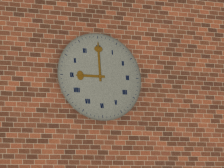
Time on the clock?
9:00
